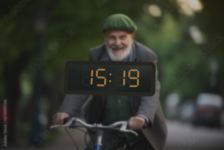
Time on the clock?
15:19
